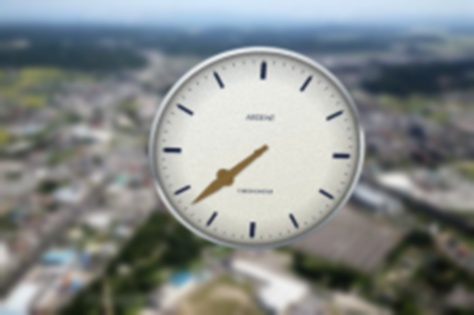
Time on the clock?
7:38
